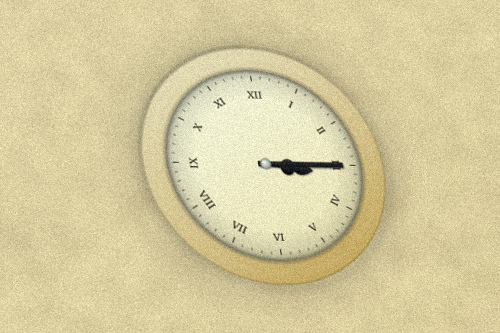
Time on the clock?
3:15
